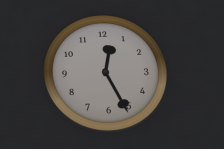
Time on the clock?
12:26
